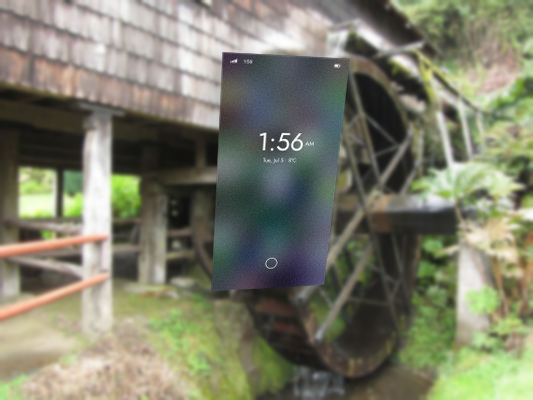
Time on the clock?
1:56
